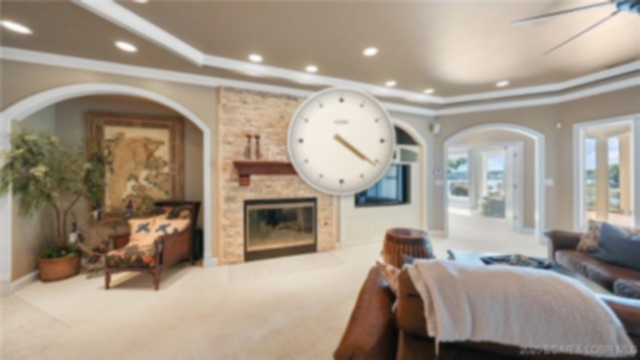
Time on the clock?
4:21
